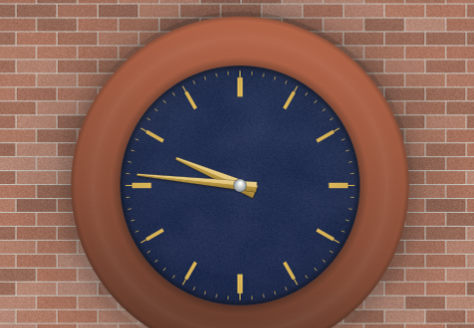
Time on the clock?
9:46
